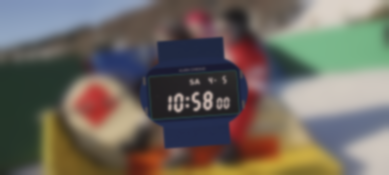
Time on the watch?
10:58:00
